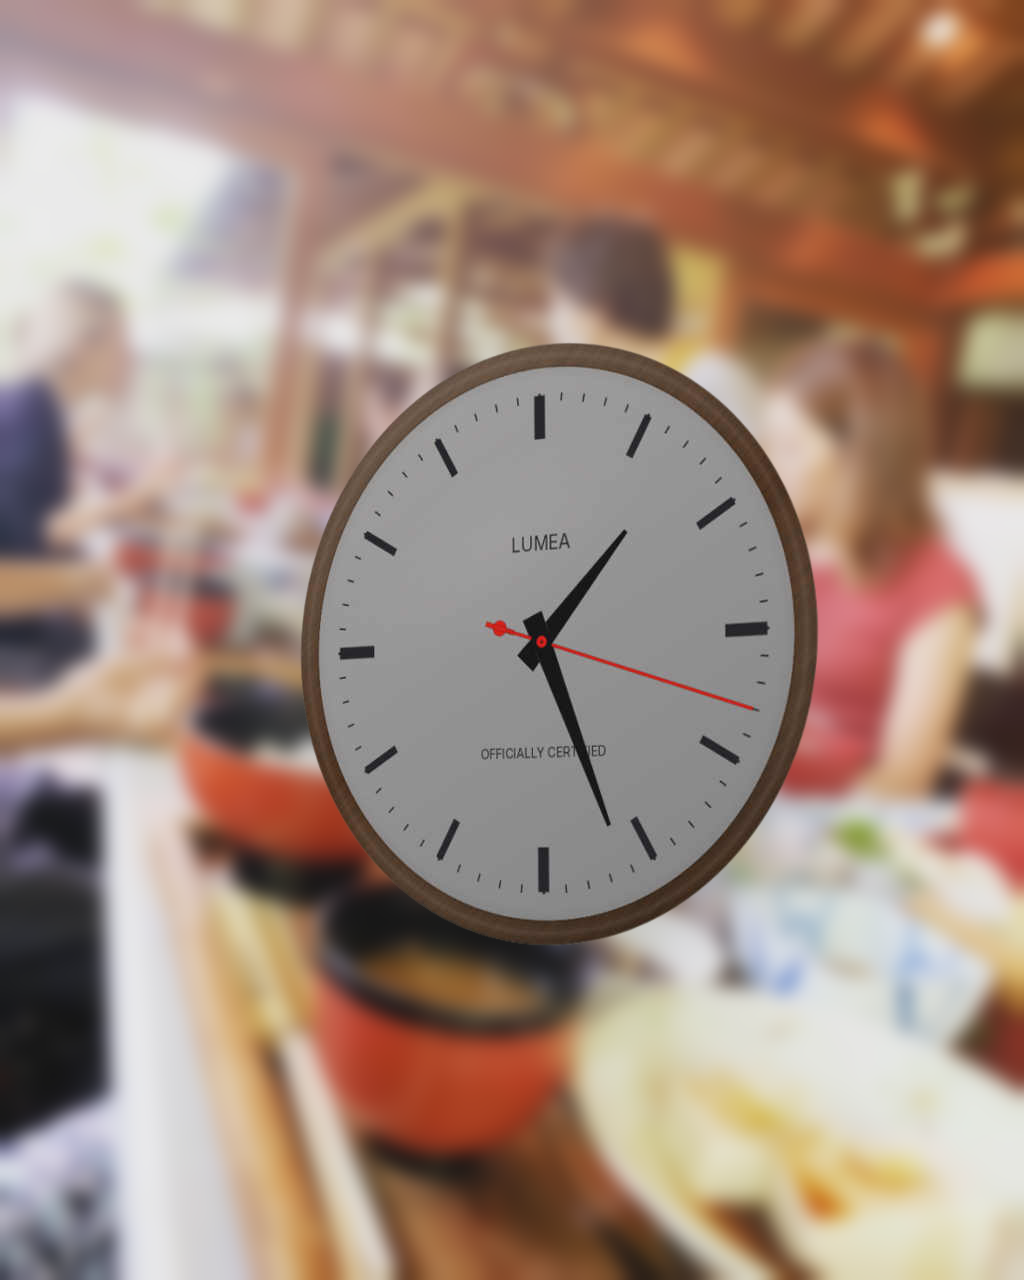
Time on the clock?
1:26:18
